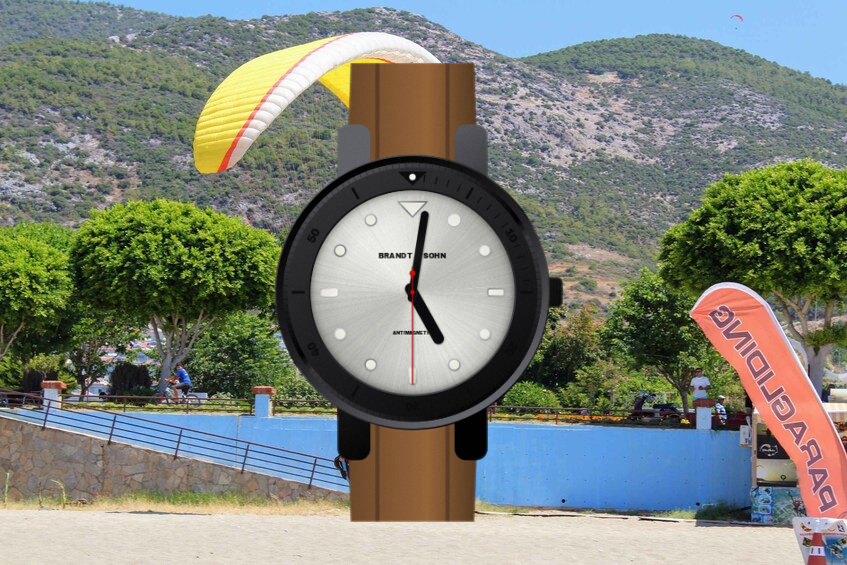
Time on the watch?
5:01:30
